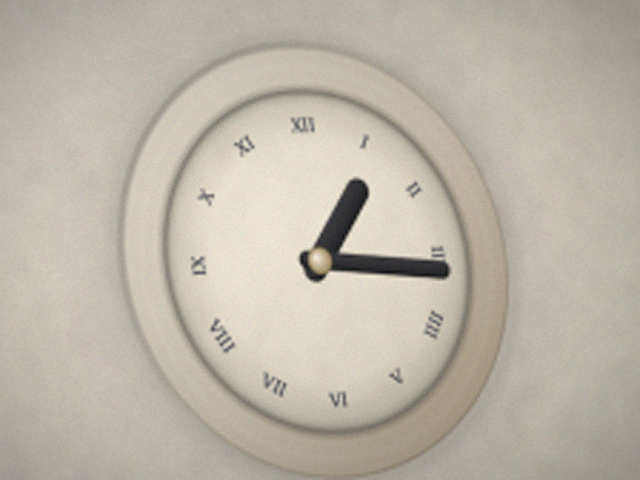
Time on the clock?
1:16
